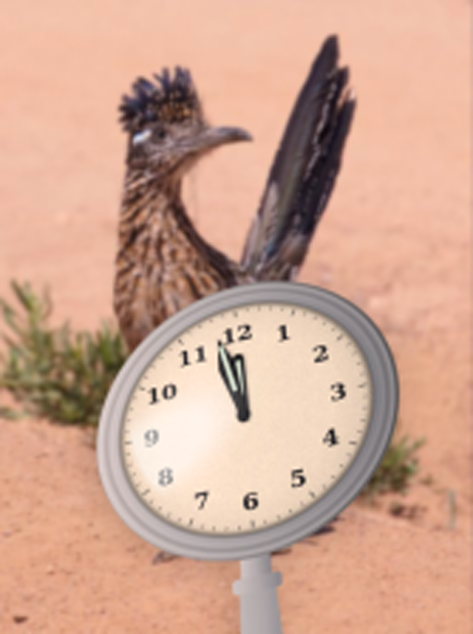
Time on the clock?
11:58
